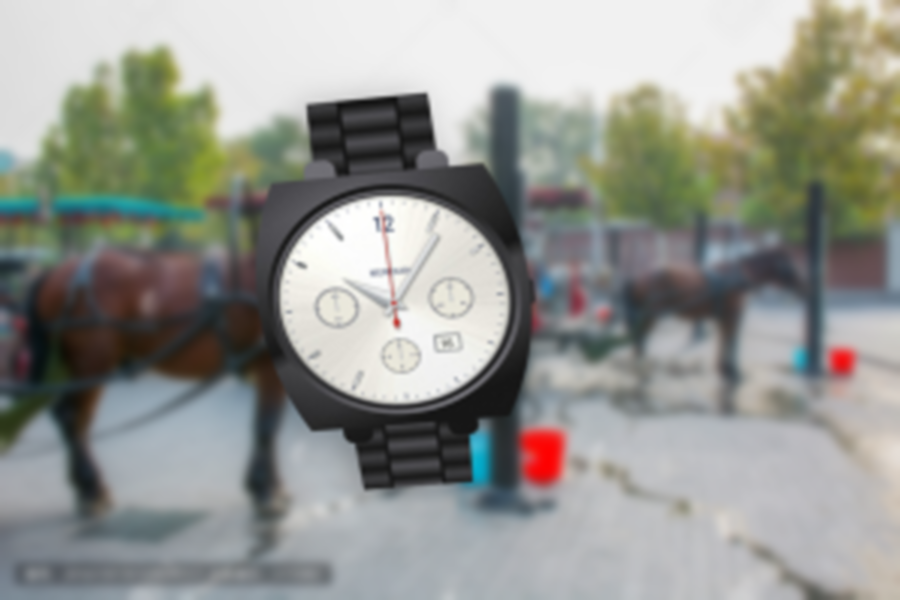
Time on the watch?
10:06
